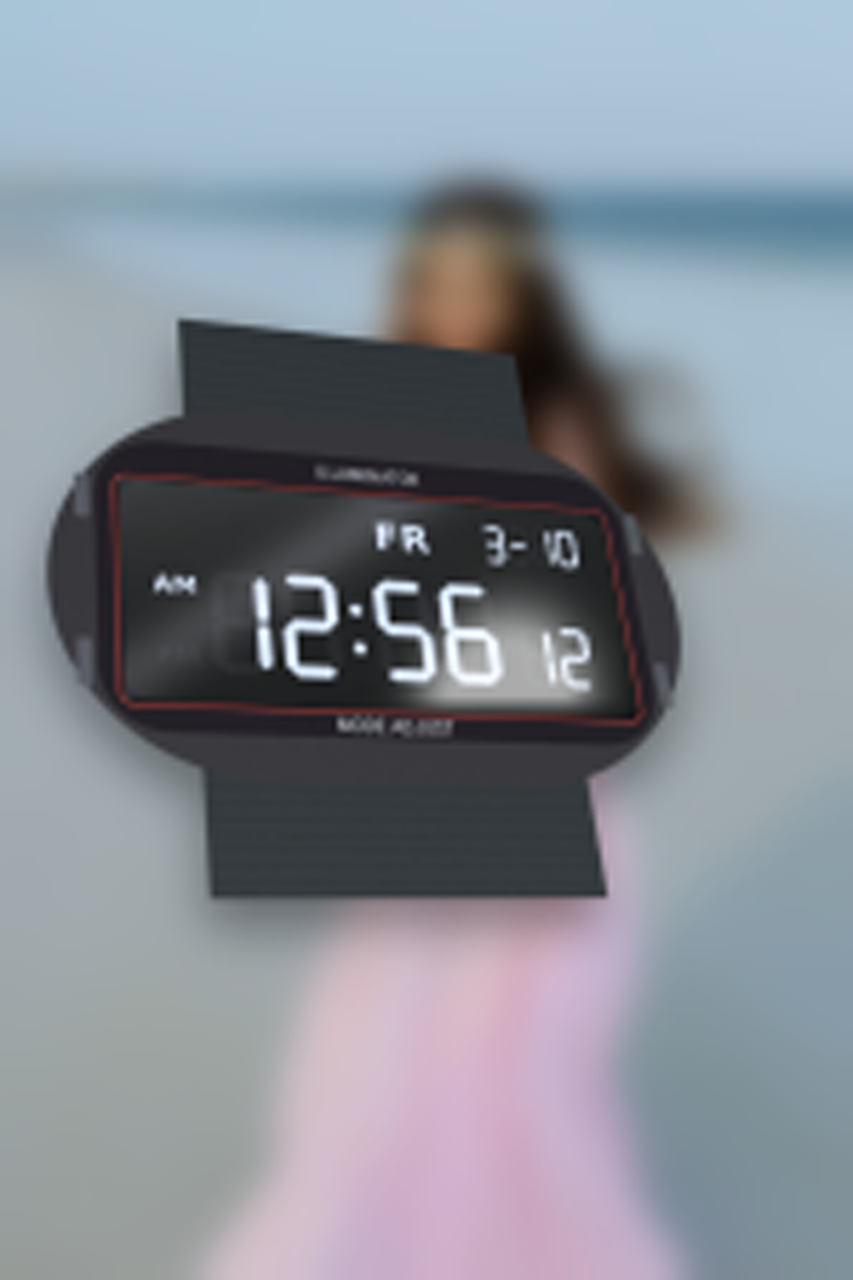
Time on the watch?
12:56:12
